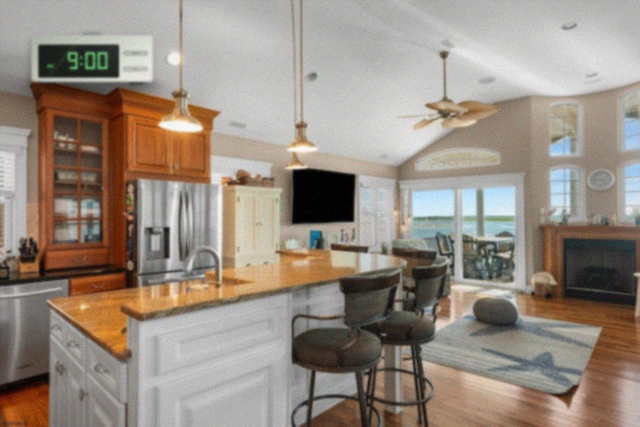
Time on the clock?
9:00
